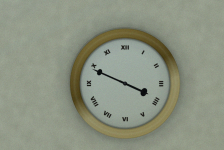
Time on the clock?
3:49
